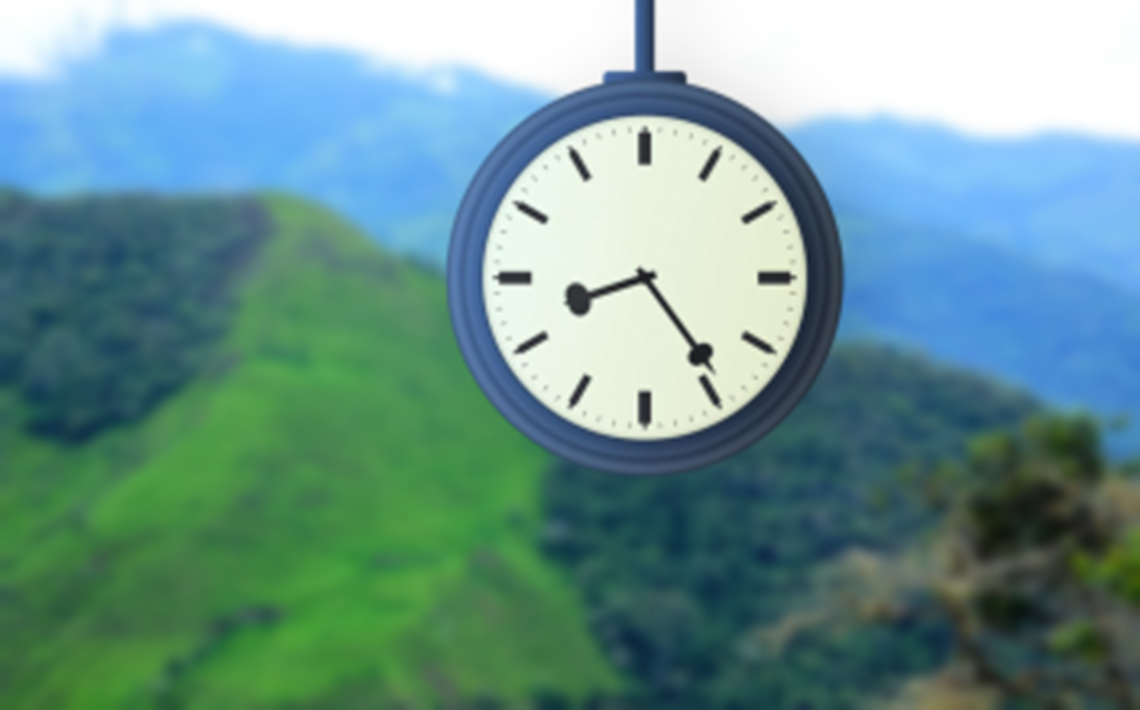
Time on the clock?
8:24
